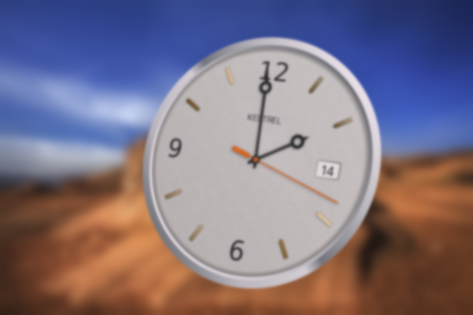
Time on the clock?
1:59:18
